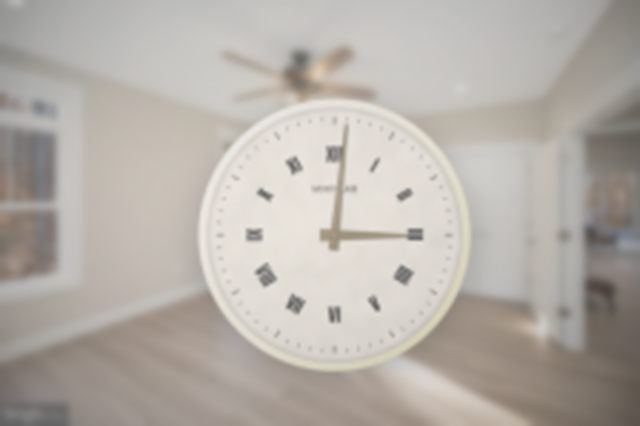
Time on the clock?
3:01
